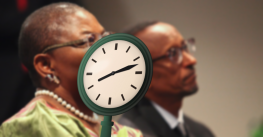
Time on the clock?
8:12
